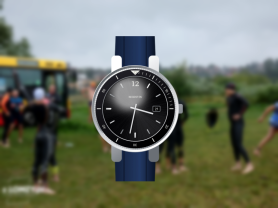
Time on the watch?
3:32
